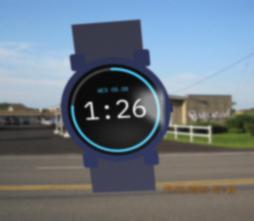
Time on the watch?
1:26
